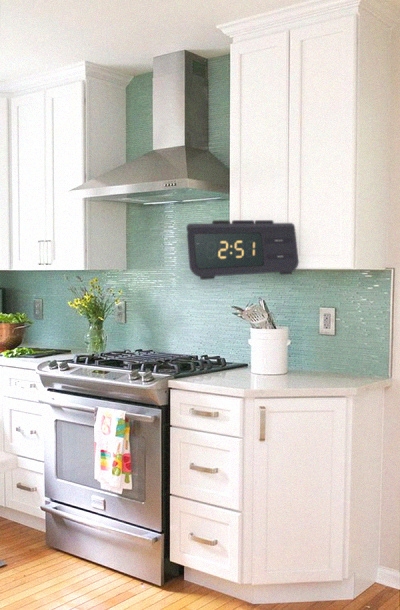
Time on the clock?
2:51
